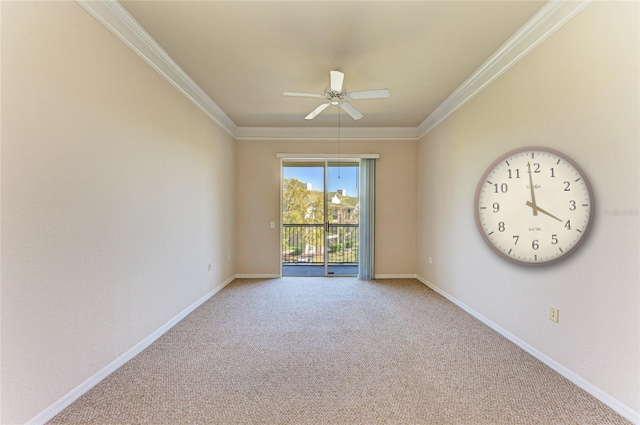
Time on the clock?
3:59
